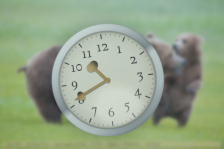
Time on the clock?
10:41
